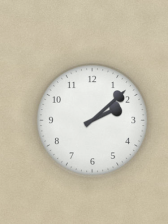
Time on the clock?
2:08
